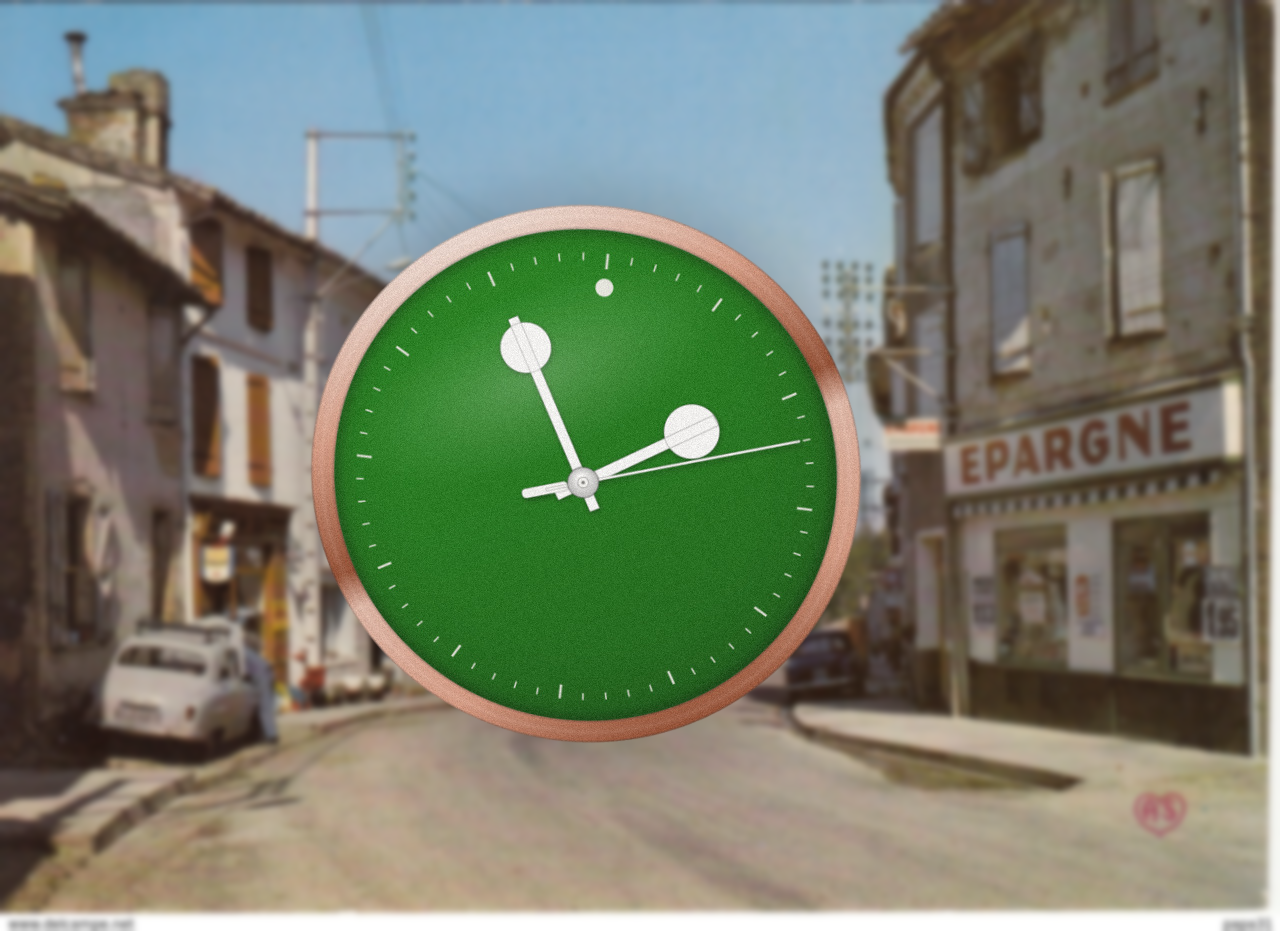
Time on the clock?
1:55:12
